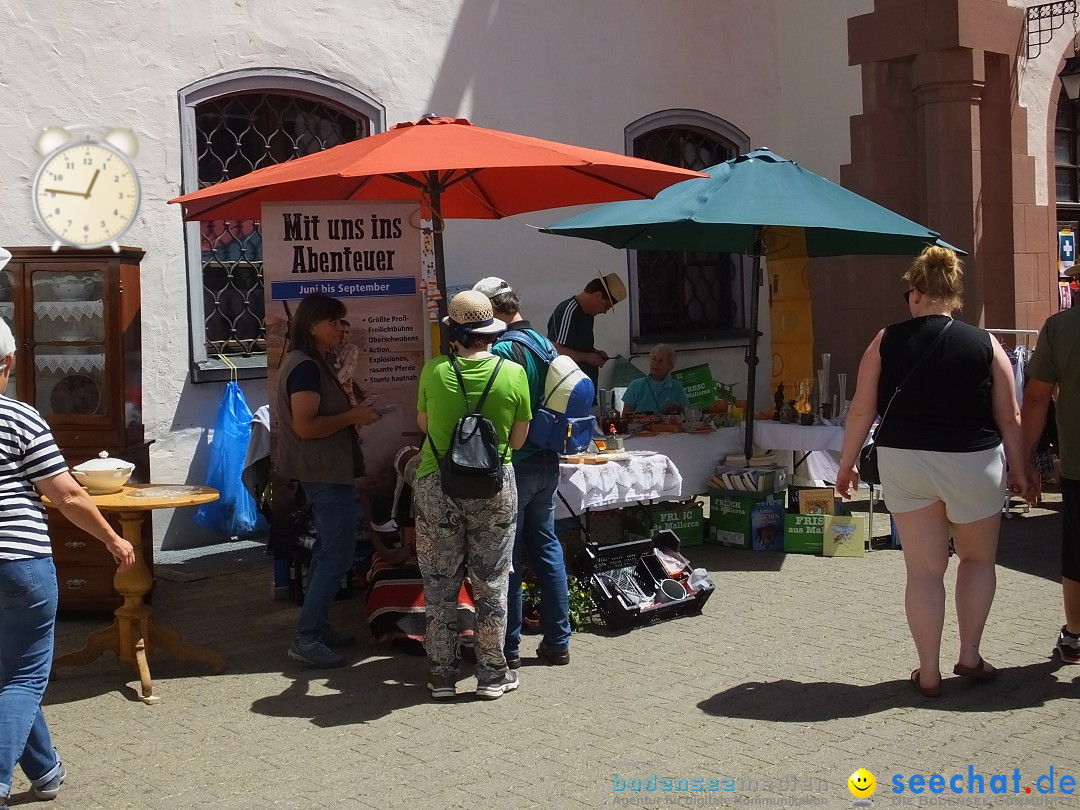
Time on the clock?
12:46
